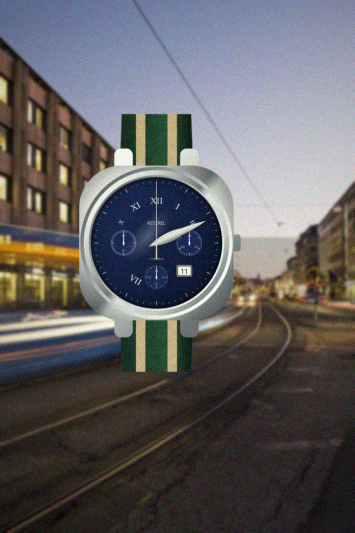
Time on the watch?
2:11
